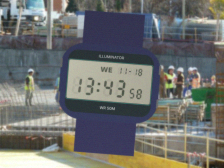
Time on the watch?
13:43:58
